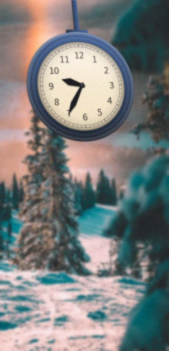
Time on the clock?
9:35
